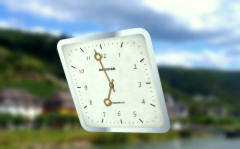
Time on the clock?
6:58
